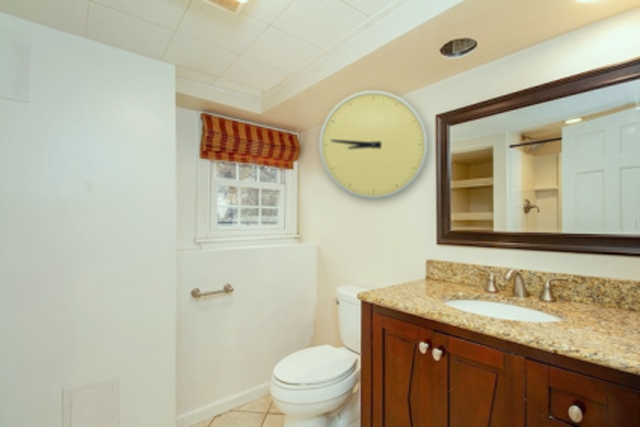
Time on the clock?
8:46
